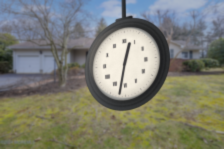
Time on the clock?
12:32
